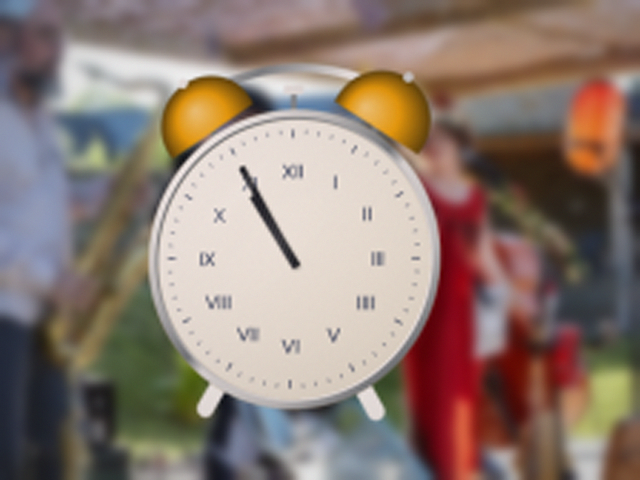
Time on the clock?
10:55
